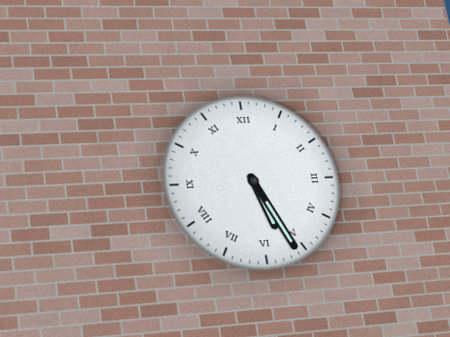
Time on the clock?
5:26
